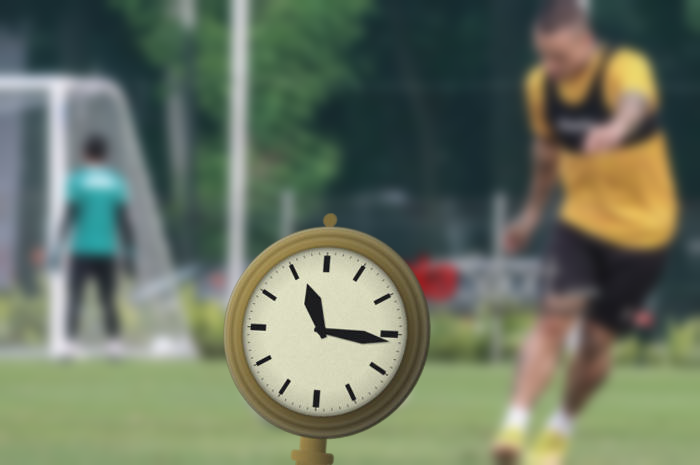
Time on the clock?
11:16
